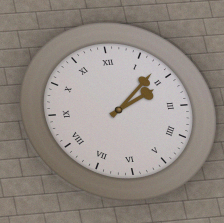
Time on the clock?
2:08
